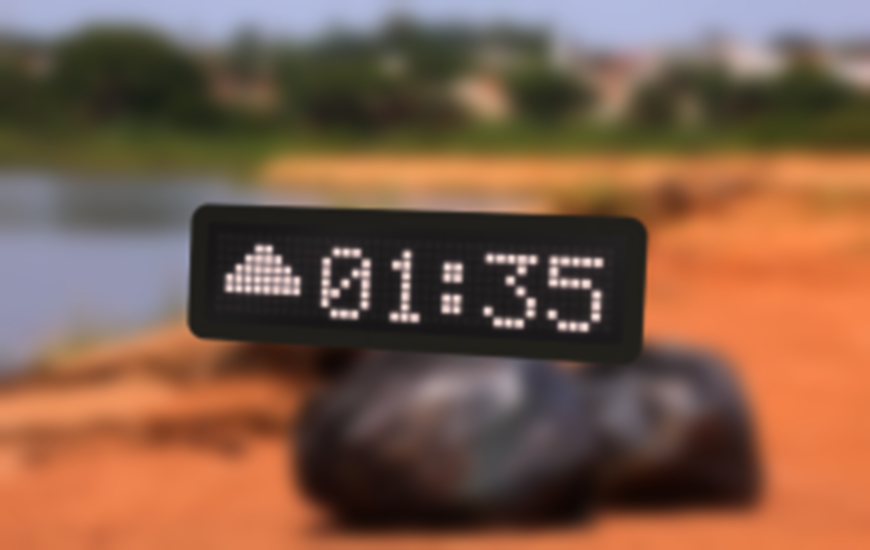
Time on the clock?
1:35
